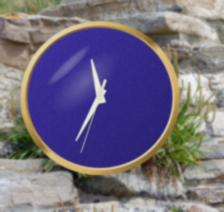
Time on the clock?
11:34:33
